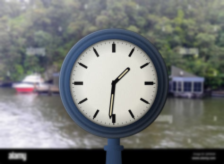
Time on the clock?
1:31
